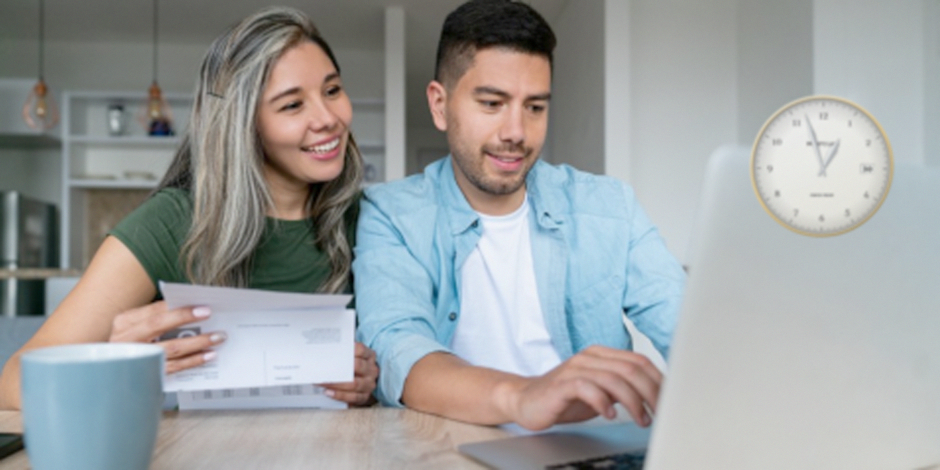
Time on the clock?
12:57
